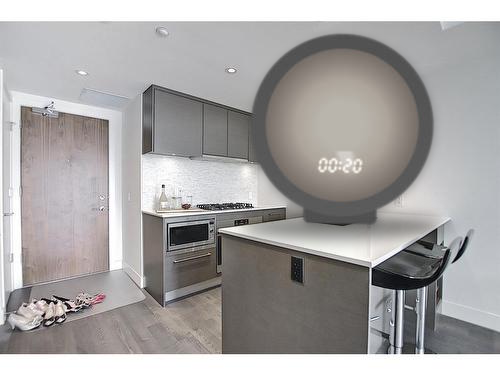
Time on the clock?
0:20
